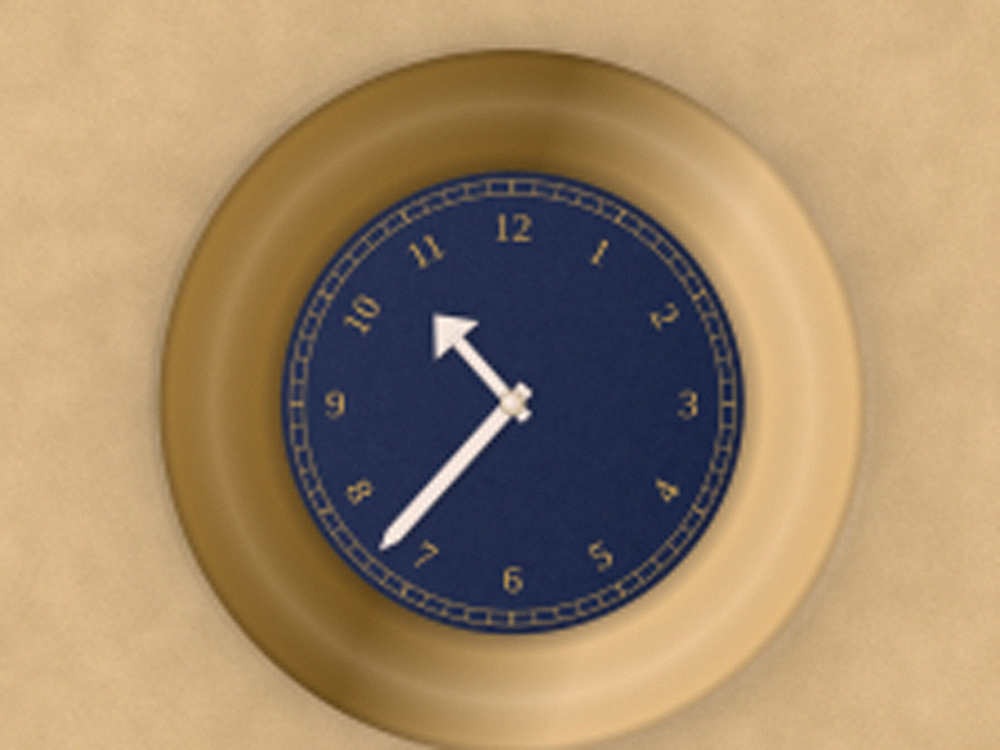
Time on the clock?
10:37
